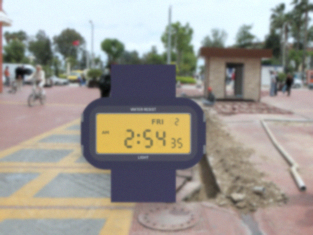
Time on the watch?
2:54:35
